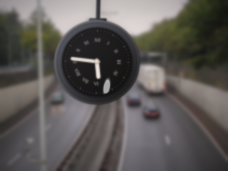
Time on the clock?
5:46
